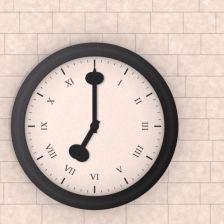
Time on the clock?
7:00
